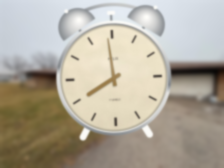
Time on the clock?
7:59
